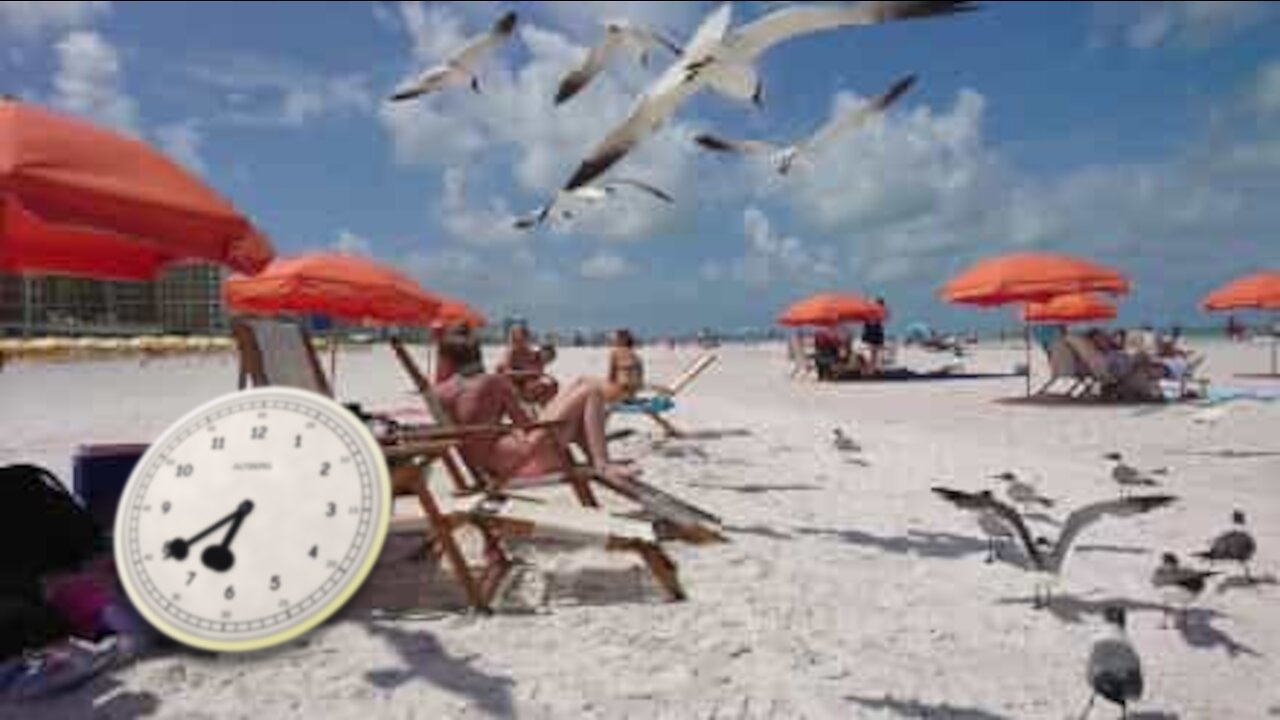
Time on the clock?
6:39
